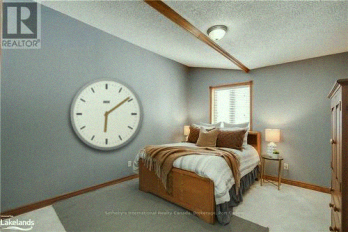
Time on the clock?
6:09
